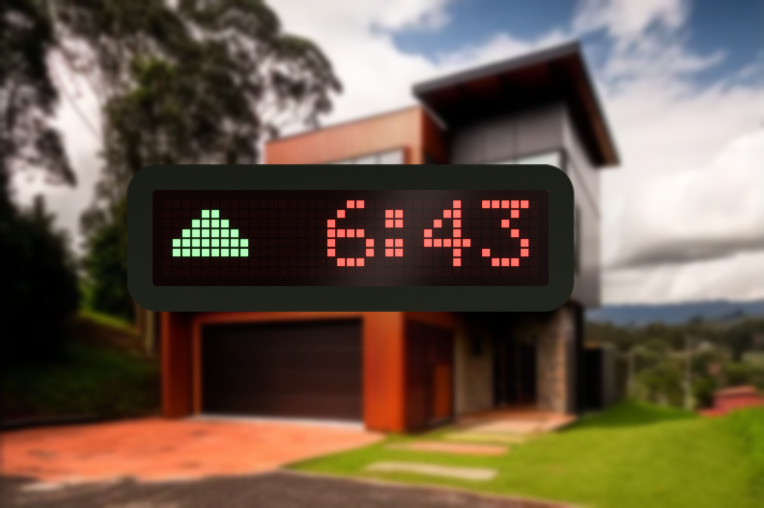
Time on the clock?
6:43
